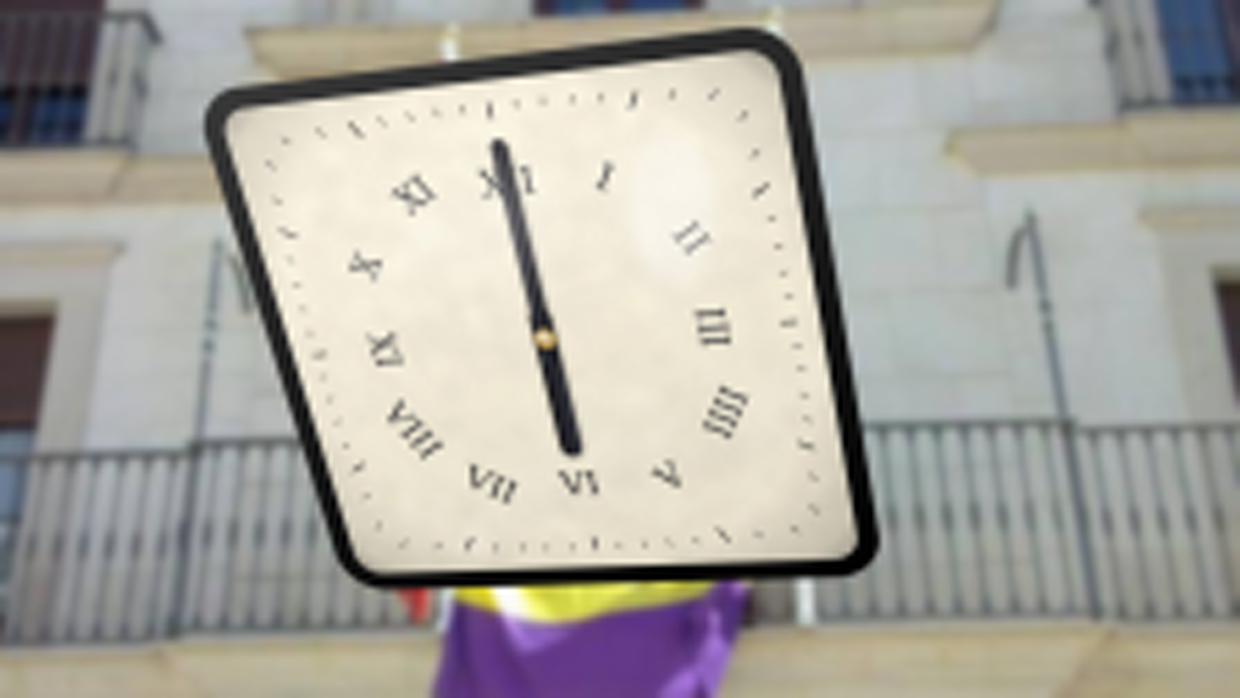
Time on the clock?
6:00
